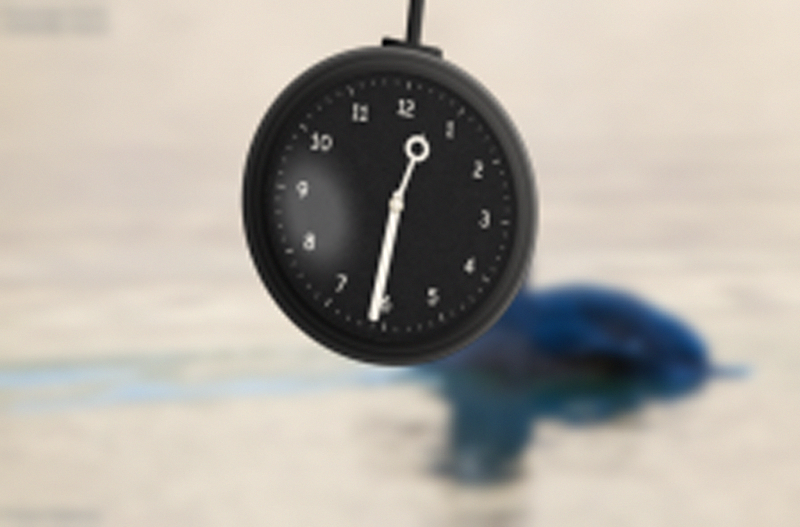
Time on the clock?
12:31
